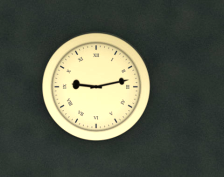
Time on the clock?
9:13
